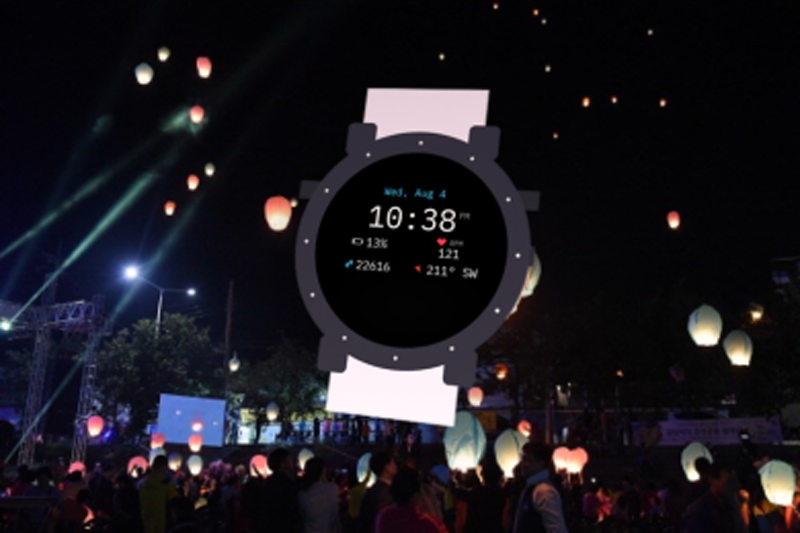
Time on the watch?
10:38
